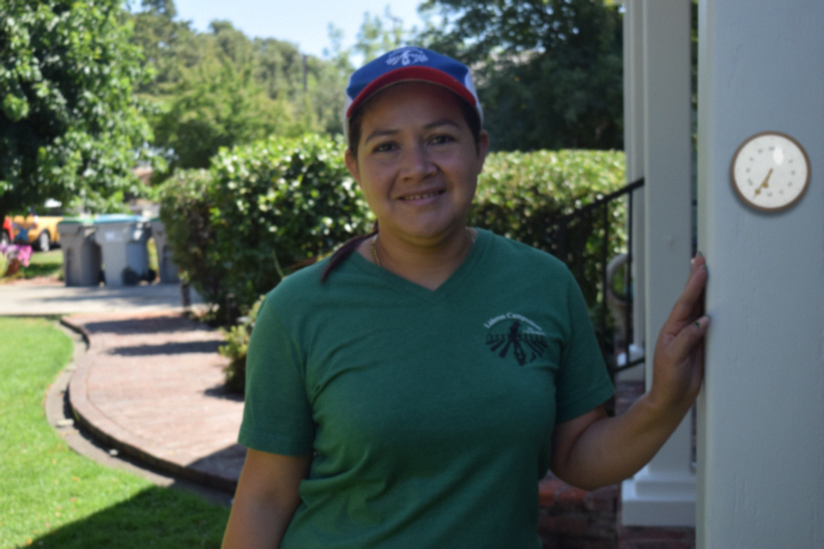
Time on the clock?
6:35
